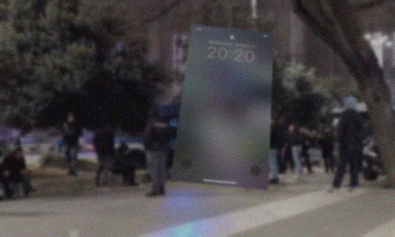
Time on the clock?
20:20
